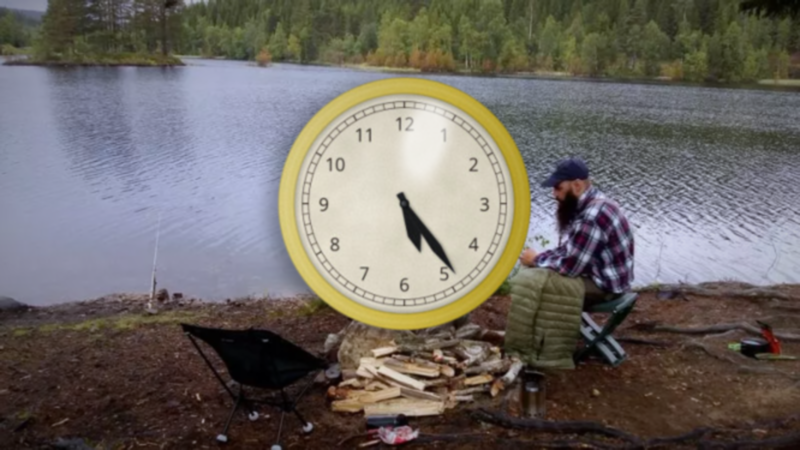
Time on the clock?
5:24
